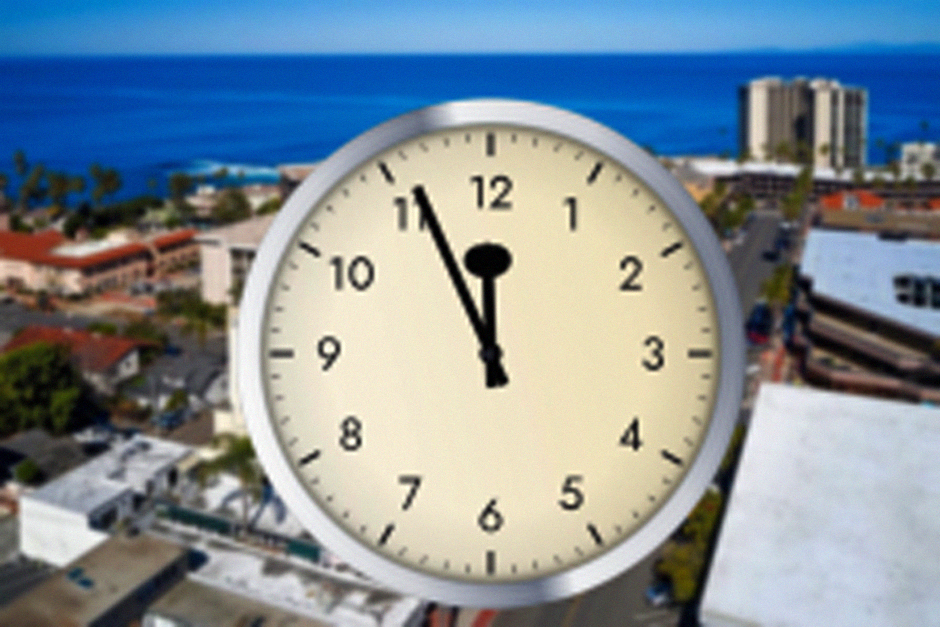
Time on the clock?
11:56
